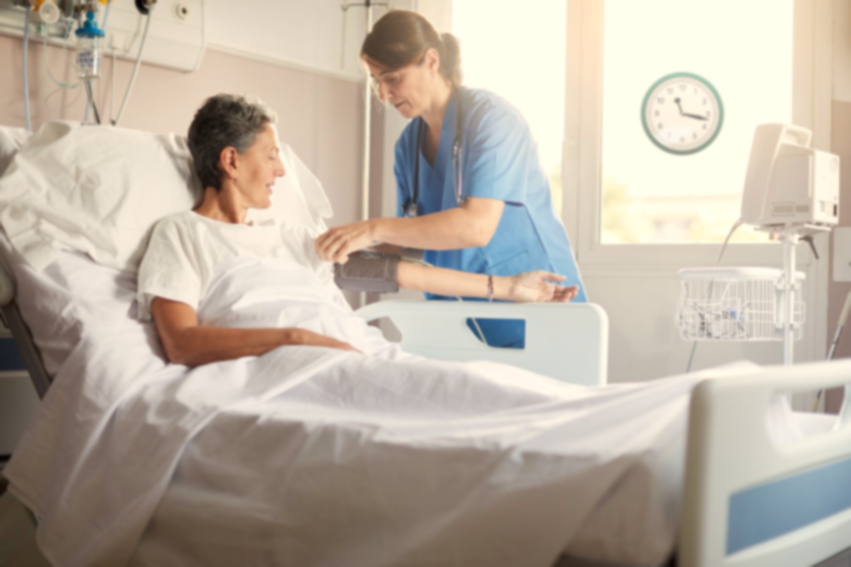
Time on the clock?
11:17
